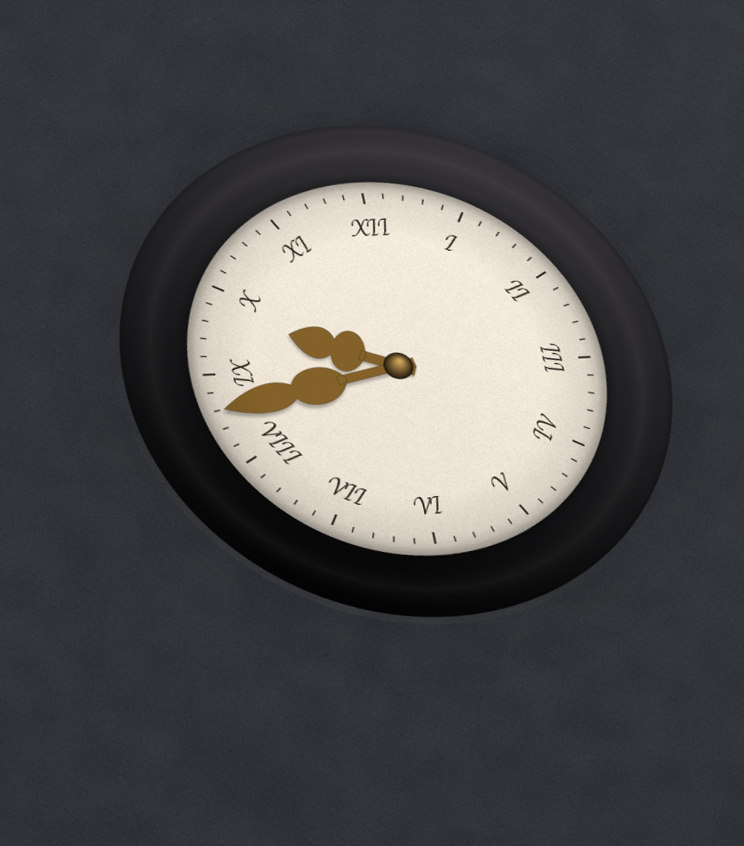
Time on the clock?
9:43
